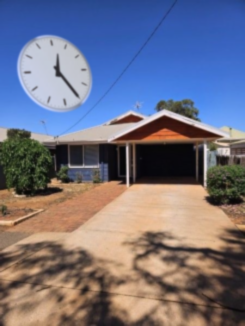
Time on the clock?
12:25
